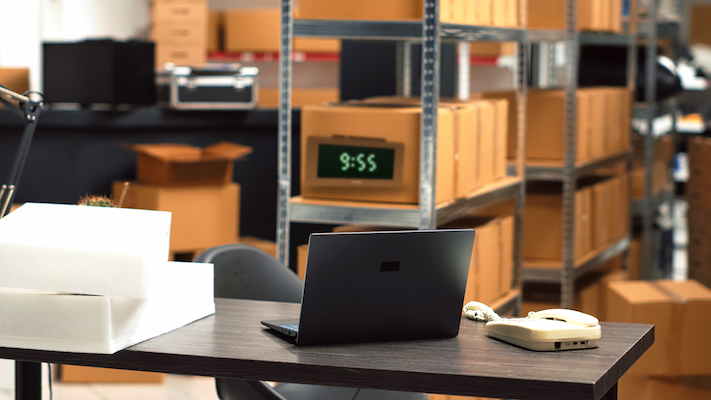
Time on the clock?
9:55
